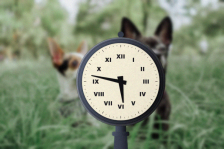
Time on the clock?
5:47
